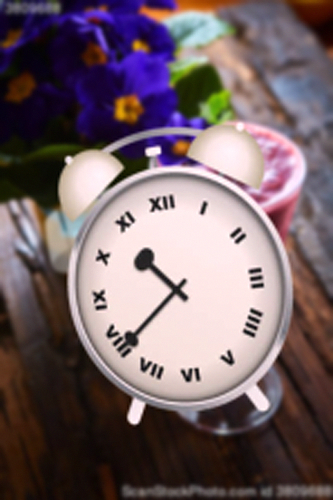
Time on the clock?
10:39
